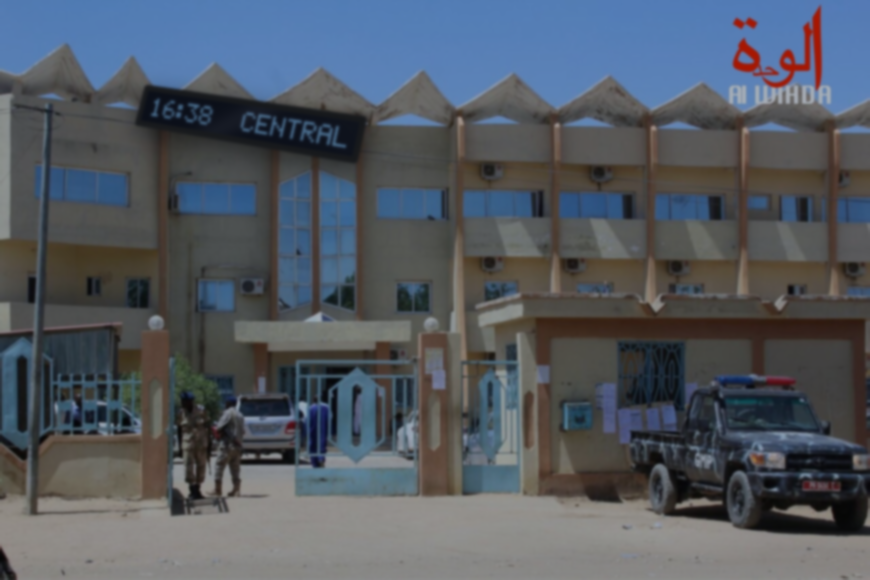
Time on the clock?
16:38
